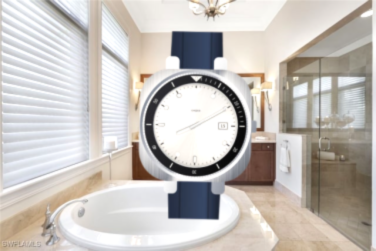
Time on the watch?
8:10
